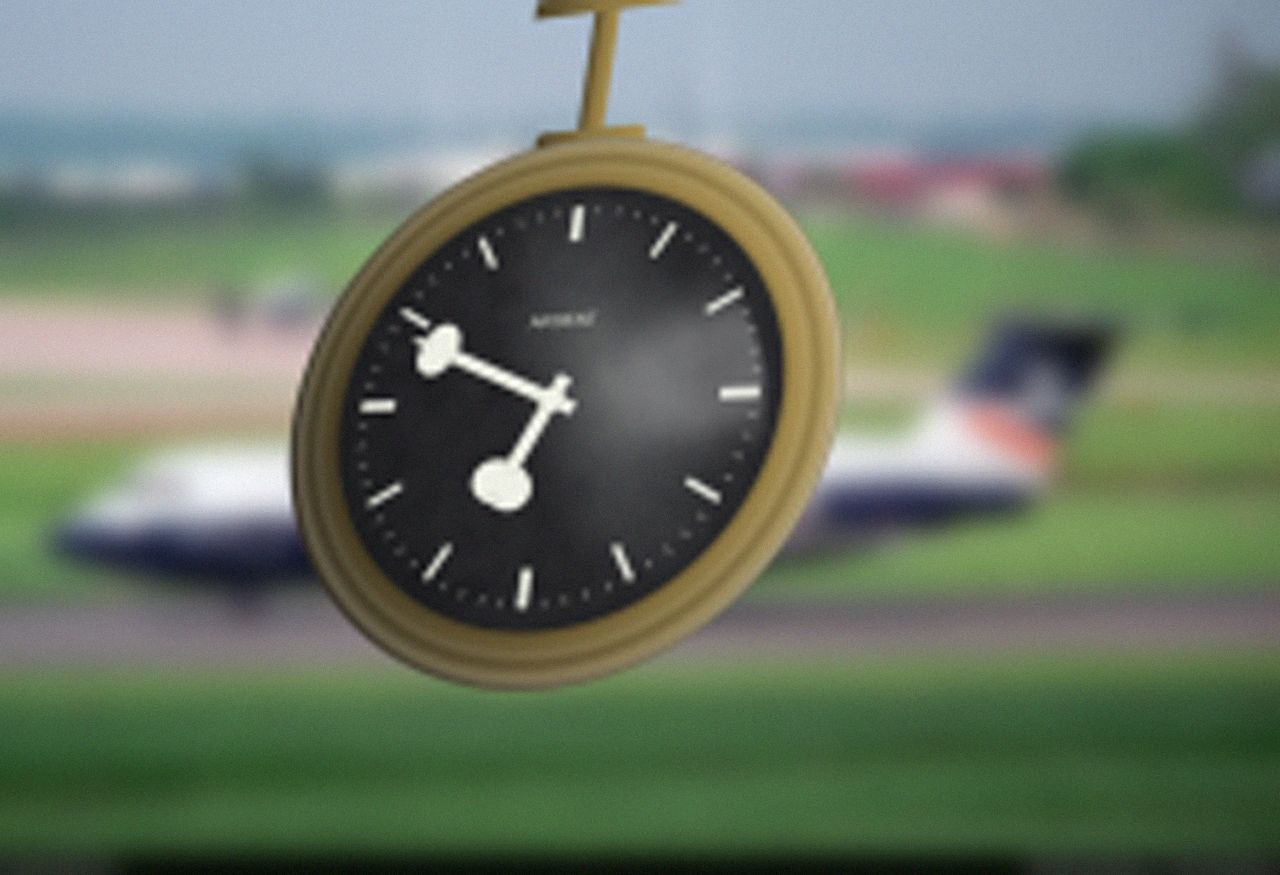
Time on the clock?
6:49
